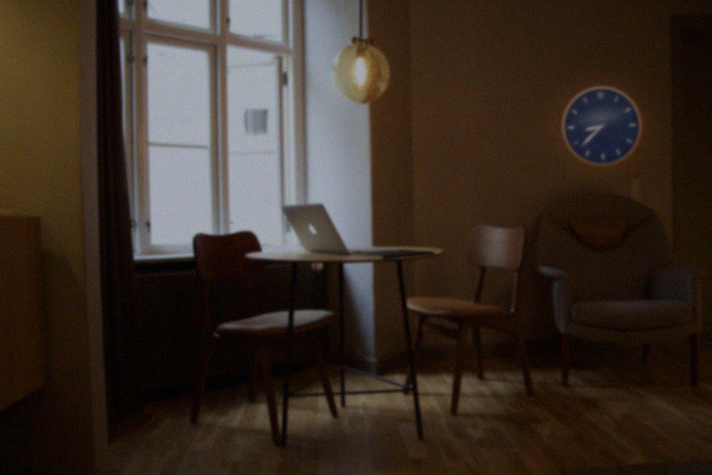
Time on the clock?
8:38
